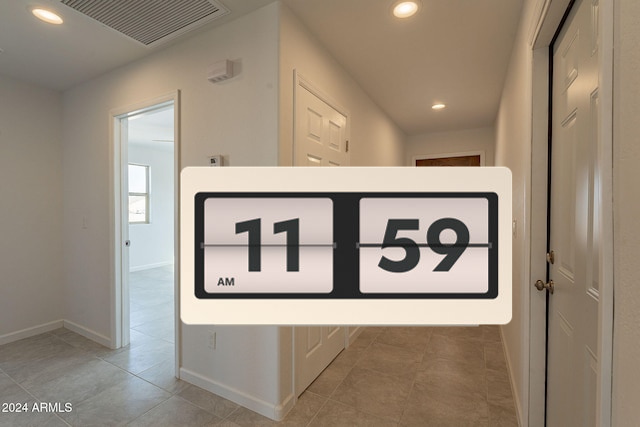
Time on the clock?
11:59
